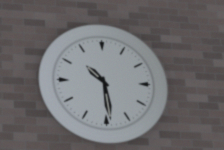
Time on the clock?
10:29
